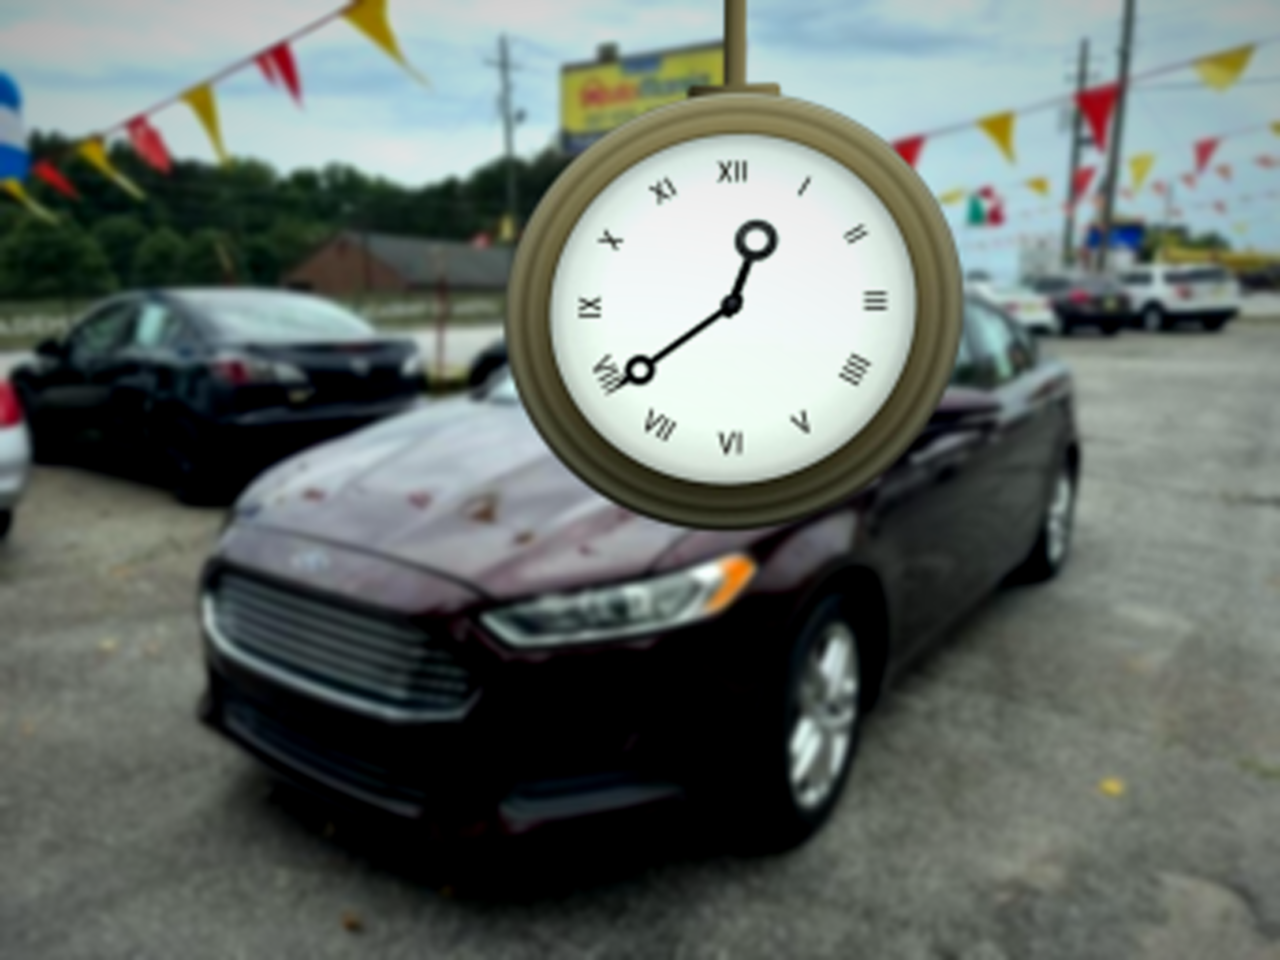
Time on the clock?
12:39
